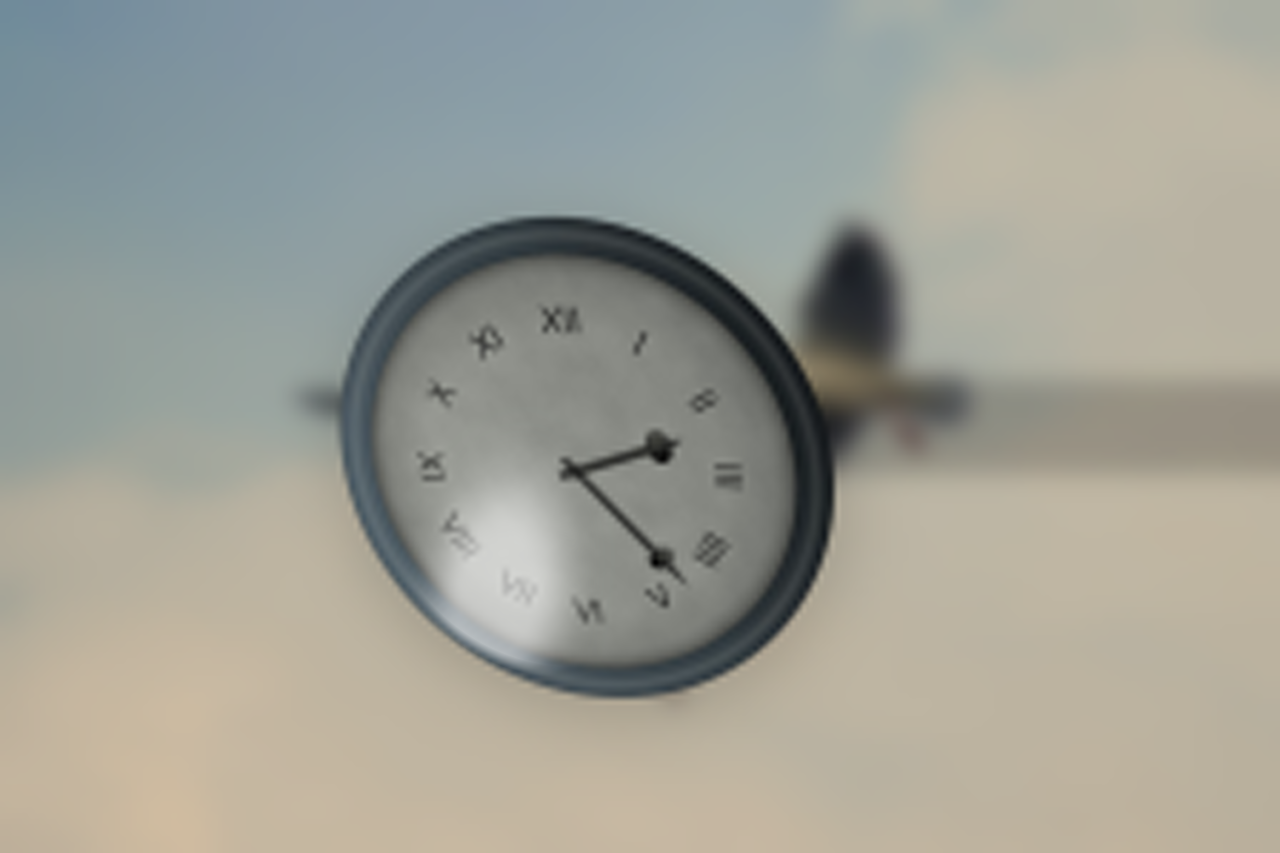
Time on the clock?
2:23
